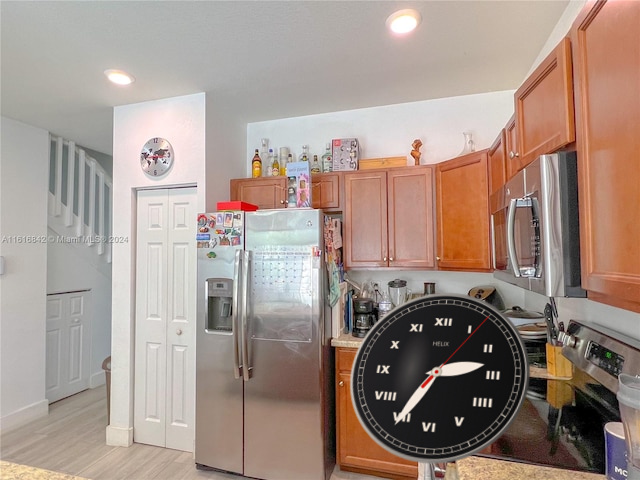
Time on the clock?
2:35:06
